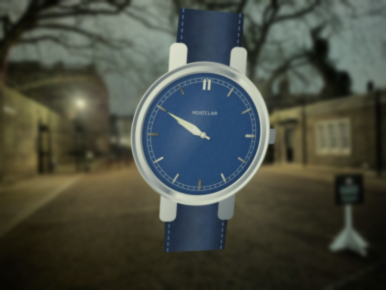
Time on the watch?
9:50
